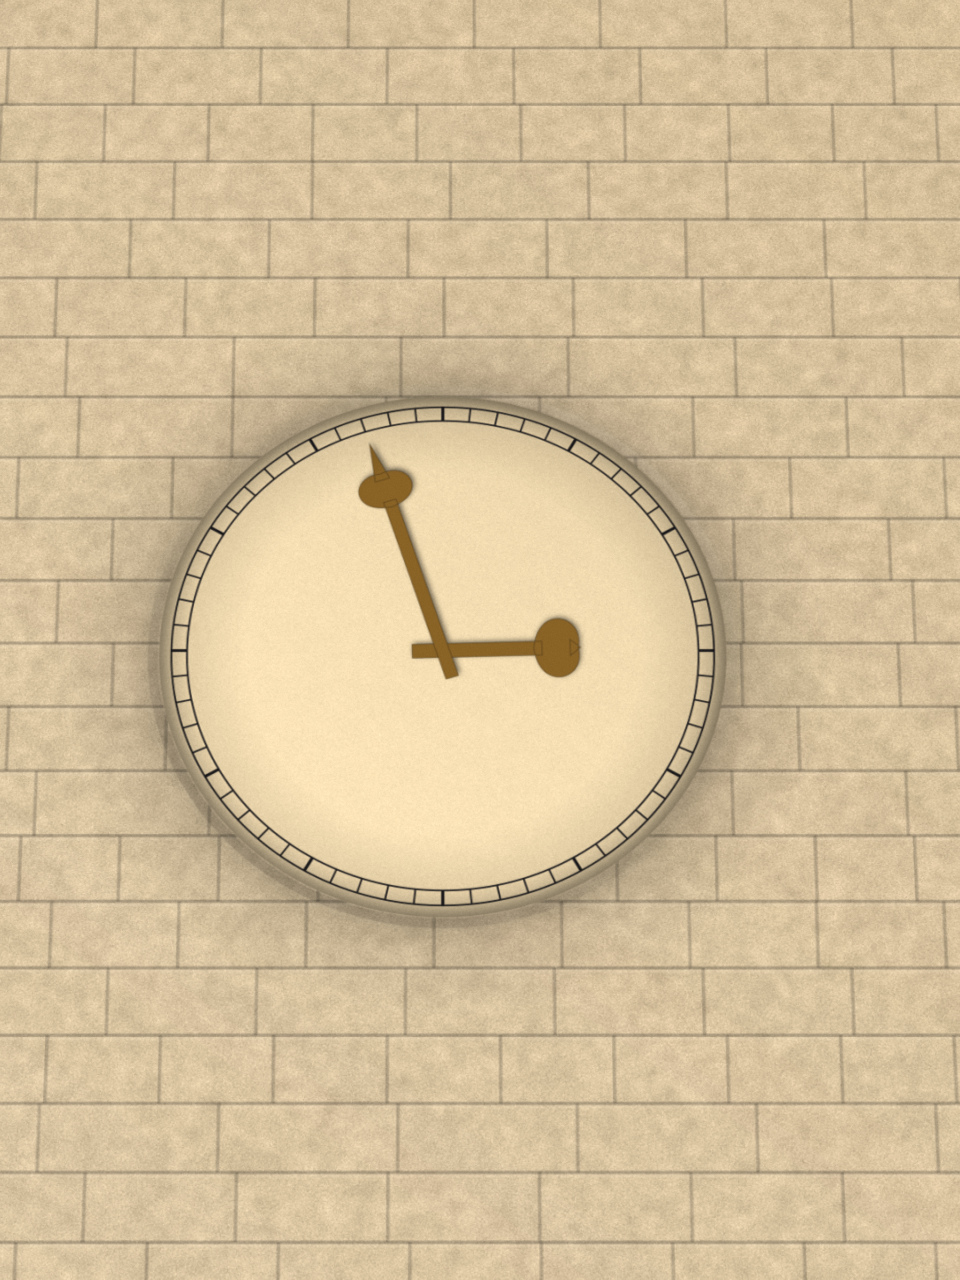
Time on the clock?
2:57
